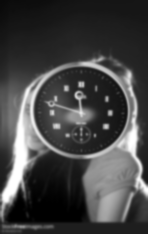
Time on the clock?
11:48
